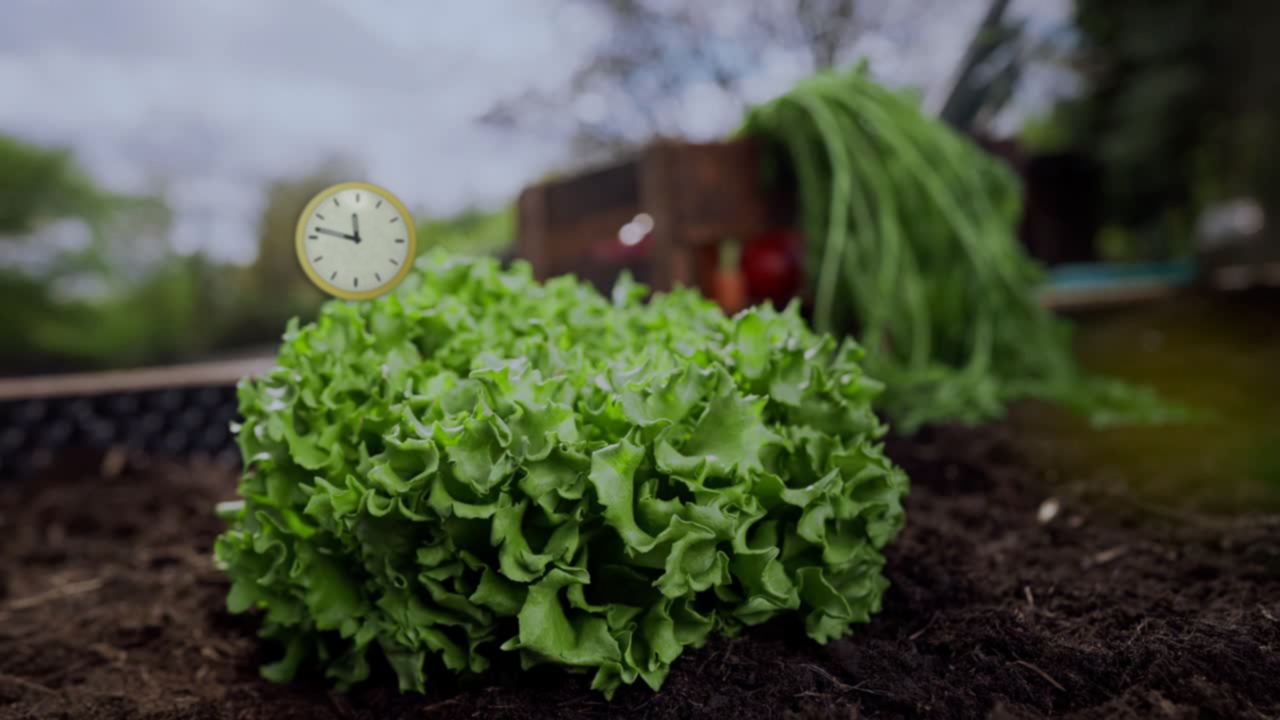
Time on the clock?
11:47
